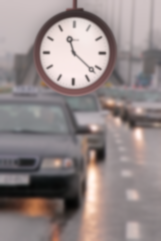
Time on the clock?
11:22
